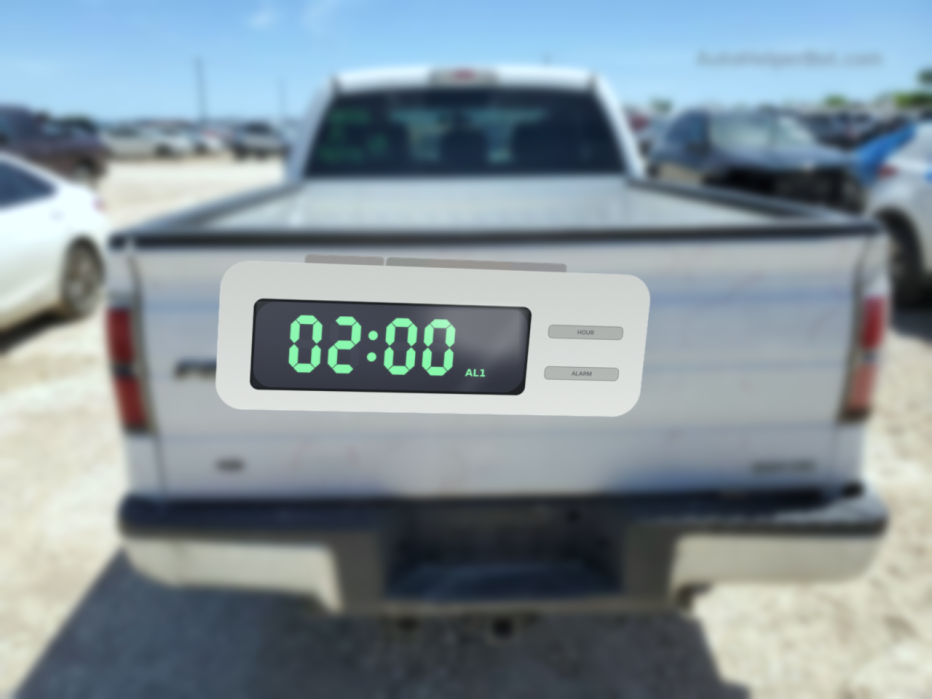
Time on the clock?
2:00
